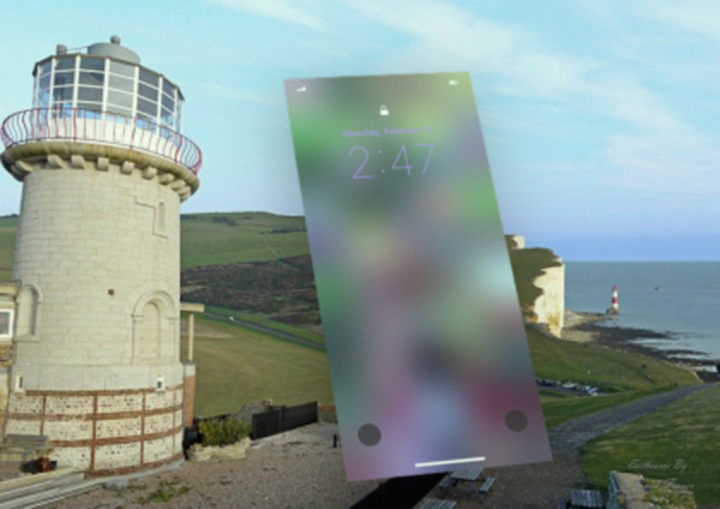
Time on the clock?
2:47
